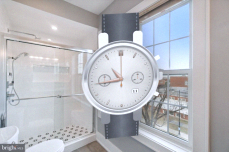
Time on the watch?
10:44
